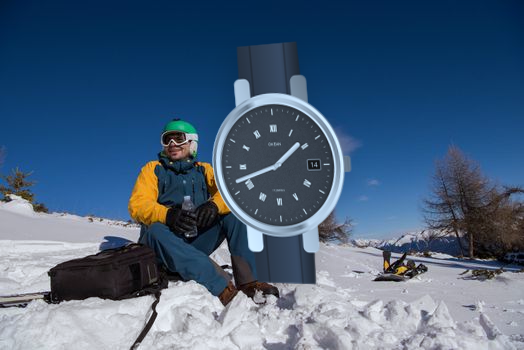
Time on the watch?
1:42
